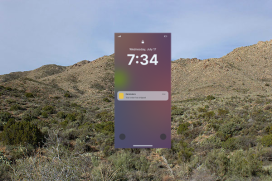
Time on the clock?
7:34
